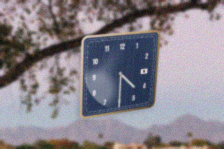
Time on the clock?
4:30
